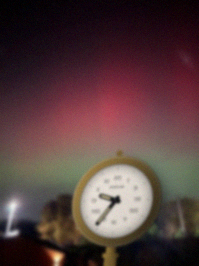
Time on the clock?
9:36
